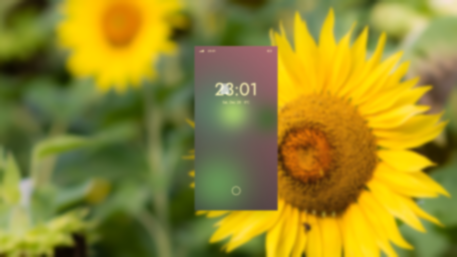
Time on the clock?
23:01
